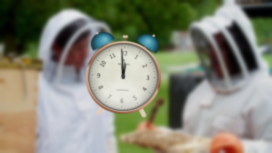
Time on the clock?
11:59
